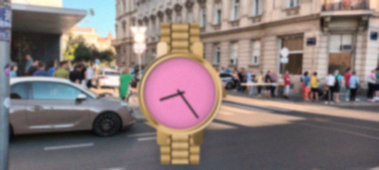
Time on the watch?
8:24
